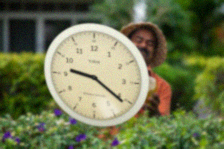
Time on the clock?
9:21
